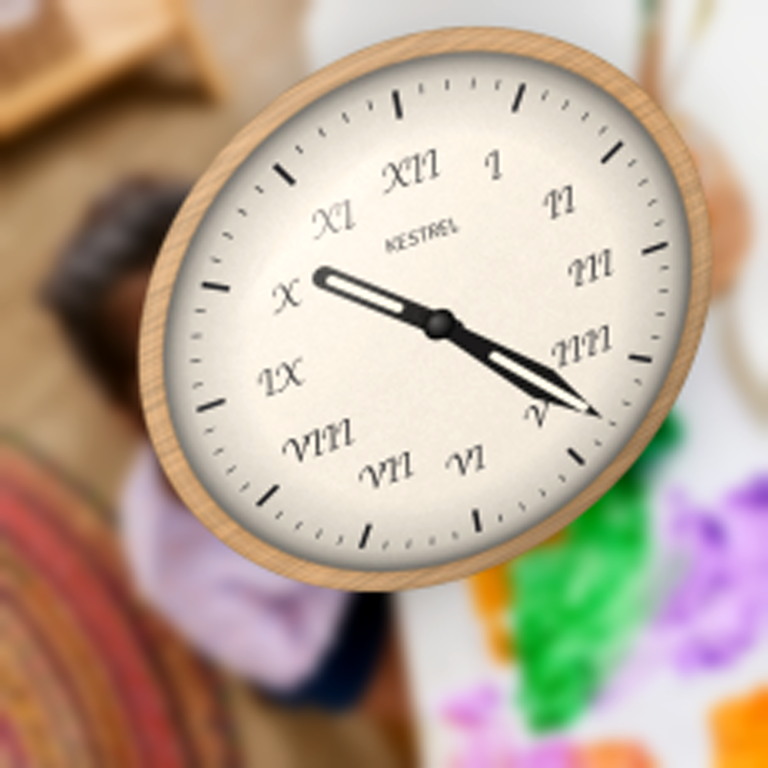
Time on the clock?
10:23
